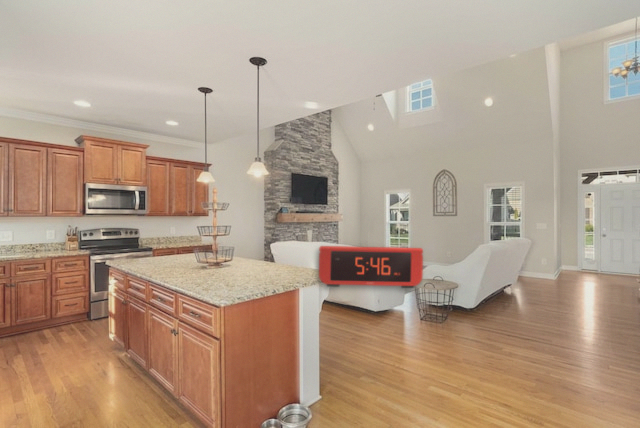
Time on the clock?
5:46
